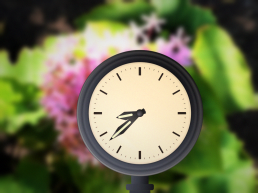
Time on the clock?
8:38
